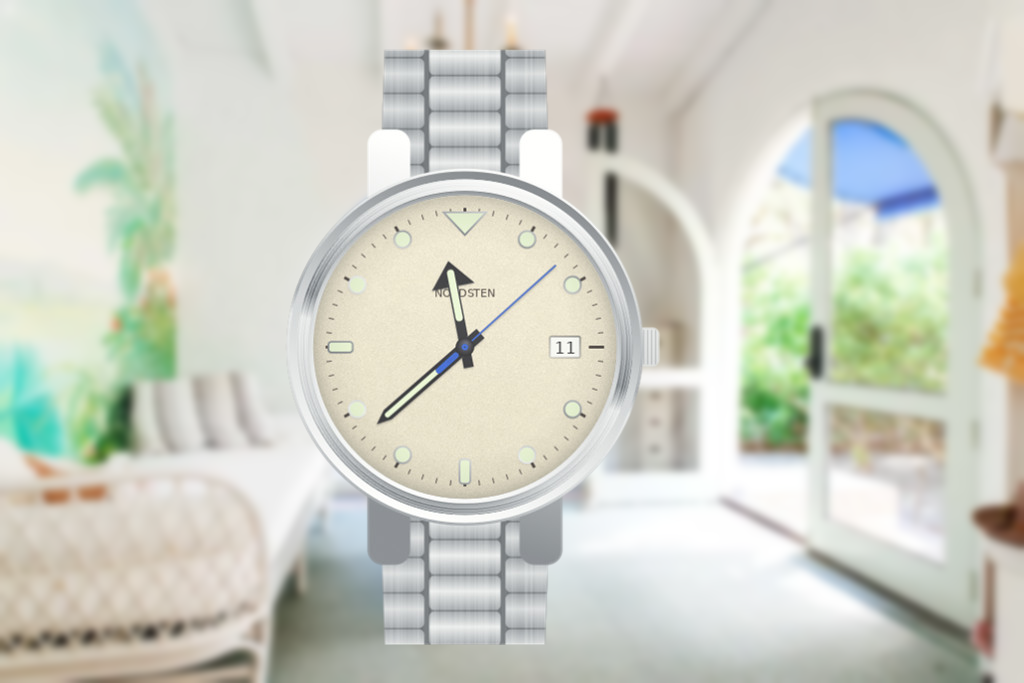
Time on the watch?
11:38:08
